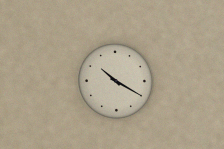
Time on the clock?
10:20
